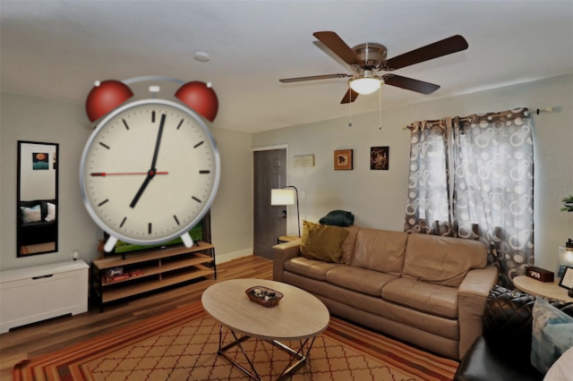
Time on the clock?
7:01:45
